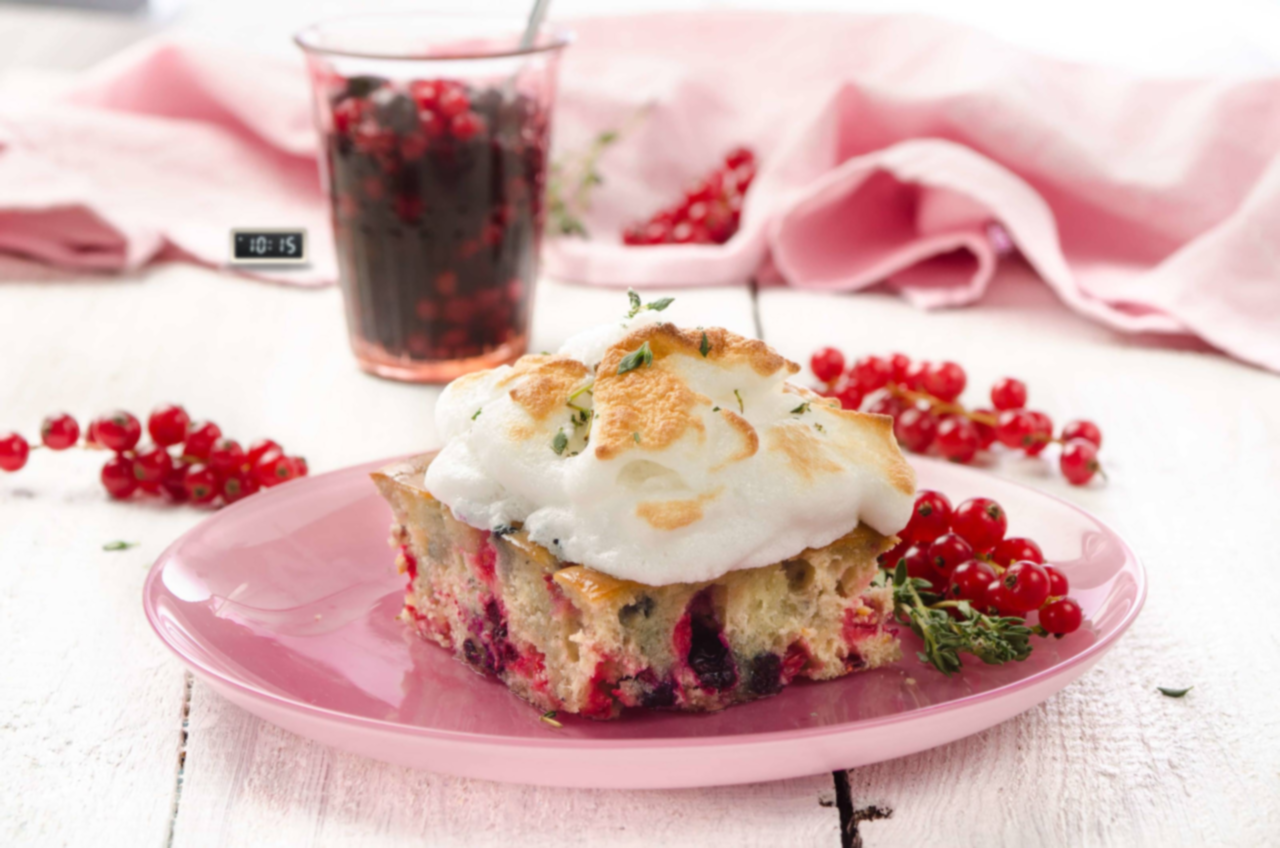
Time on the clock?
10:15
